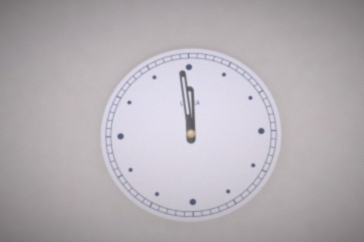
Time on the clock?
11:59
